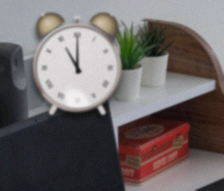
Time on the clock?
11:00
